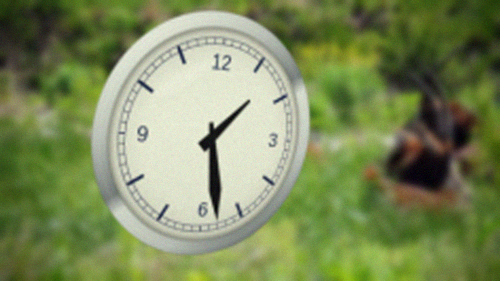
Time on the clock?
1:28
